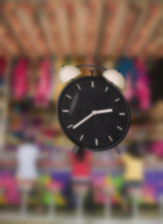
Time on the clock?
2:39
